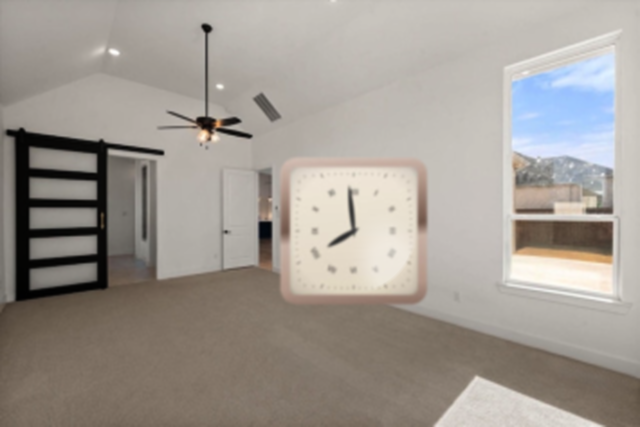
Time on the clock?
7:59
